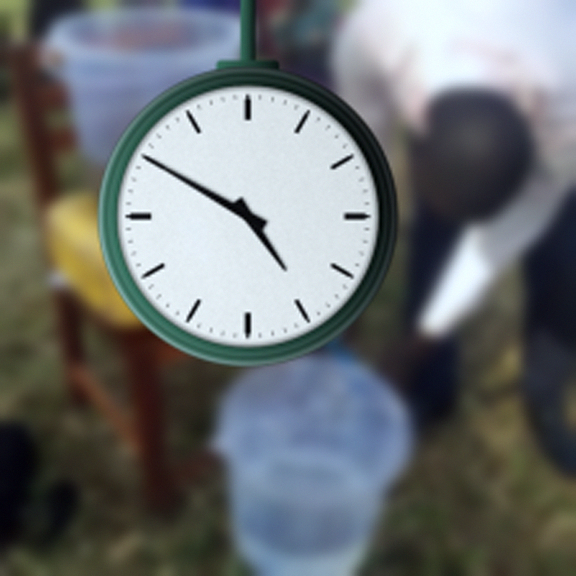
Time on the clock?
4:50
